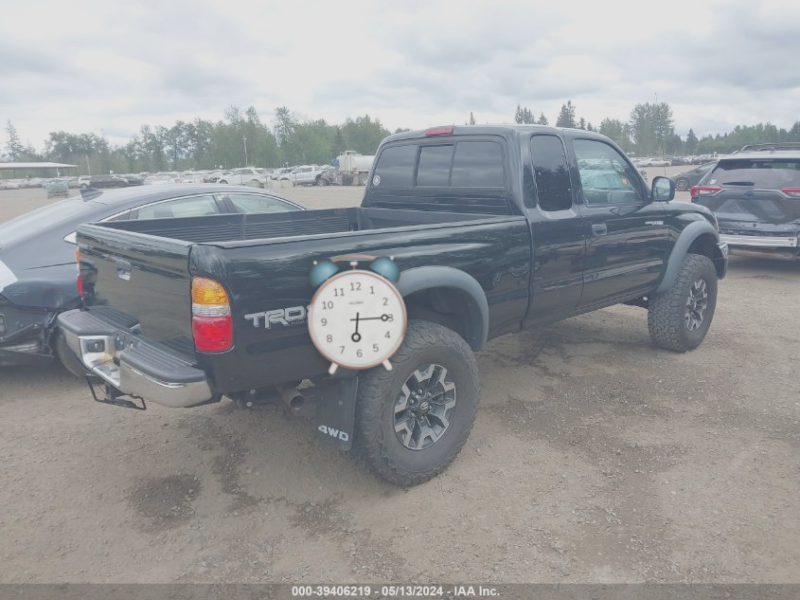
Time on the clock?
6:15
